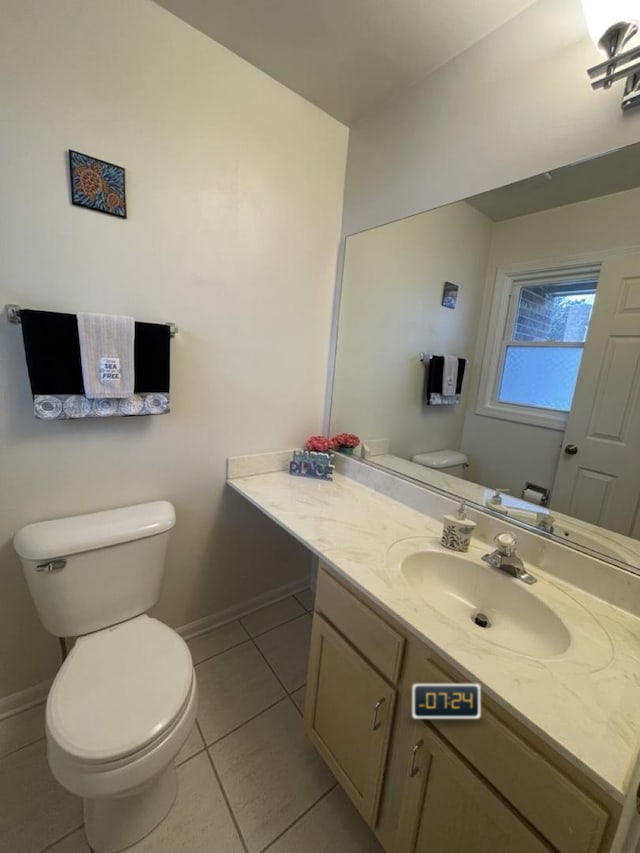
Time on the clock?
7:24
